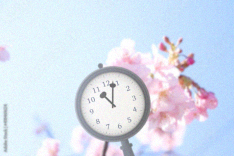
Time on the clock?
11:03
